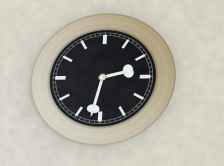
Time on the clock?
2:32
